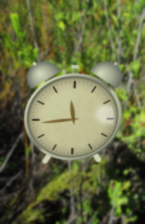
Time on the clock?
11:44
